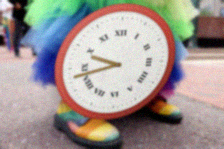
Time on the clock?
9:43
